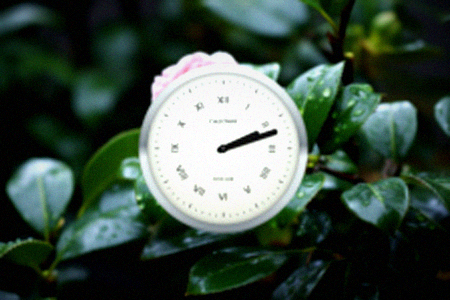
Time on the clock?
2:12
